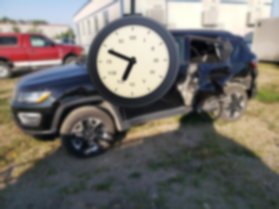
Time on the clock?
6:49
